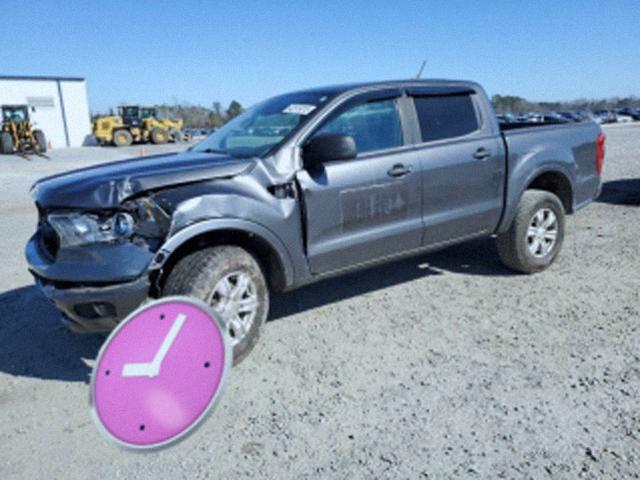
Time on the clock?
9:04
